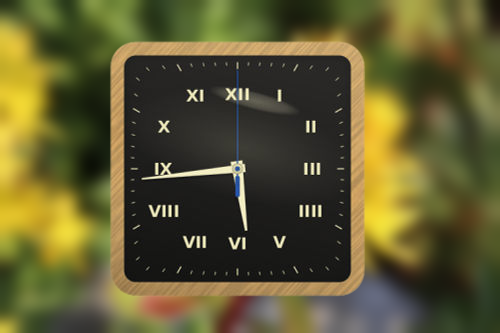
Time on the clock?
5:44:00
